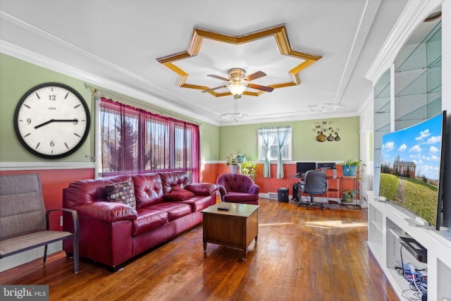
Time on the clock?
8:15
